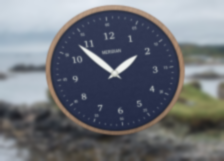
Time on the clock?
1:53
